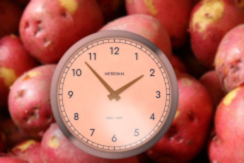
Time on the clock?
1:53
